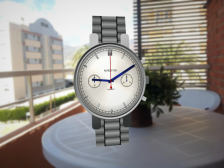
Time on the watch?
9:10
